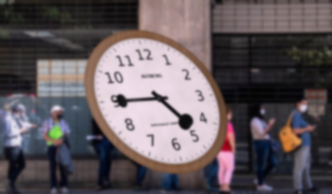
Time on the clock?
4:45
